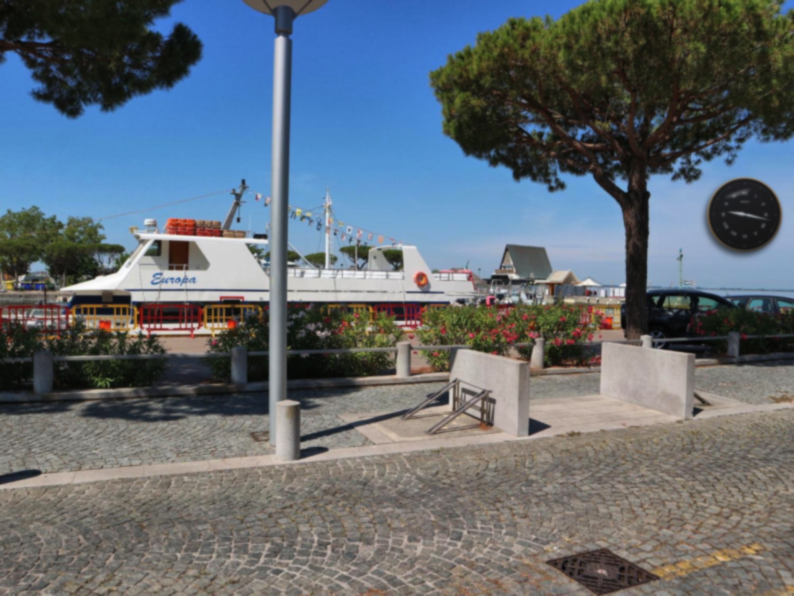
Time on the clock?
9:17
